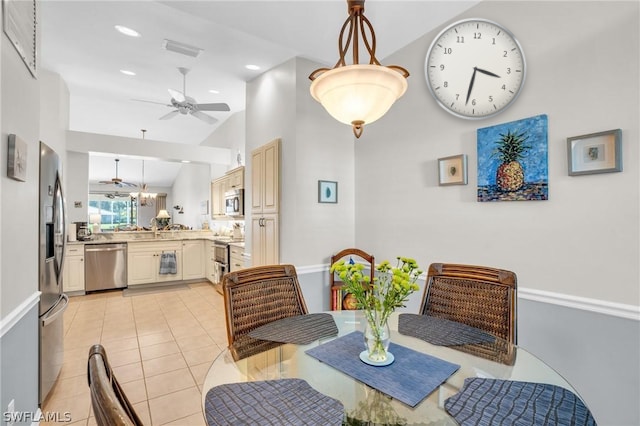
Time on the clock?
3:32
